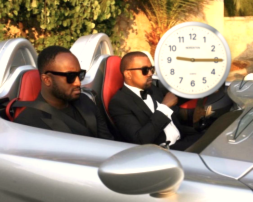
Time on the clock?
9:15
